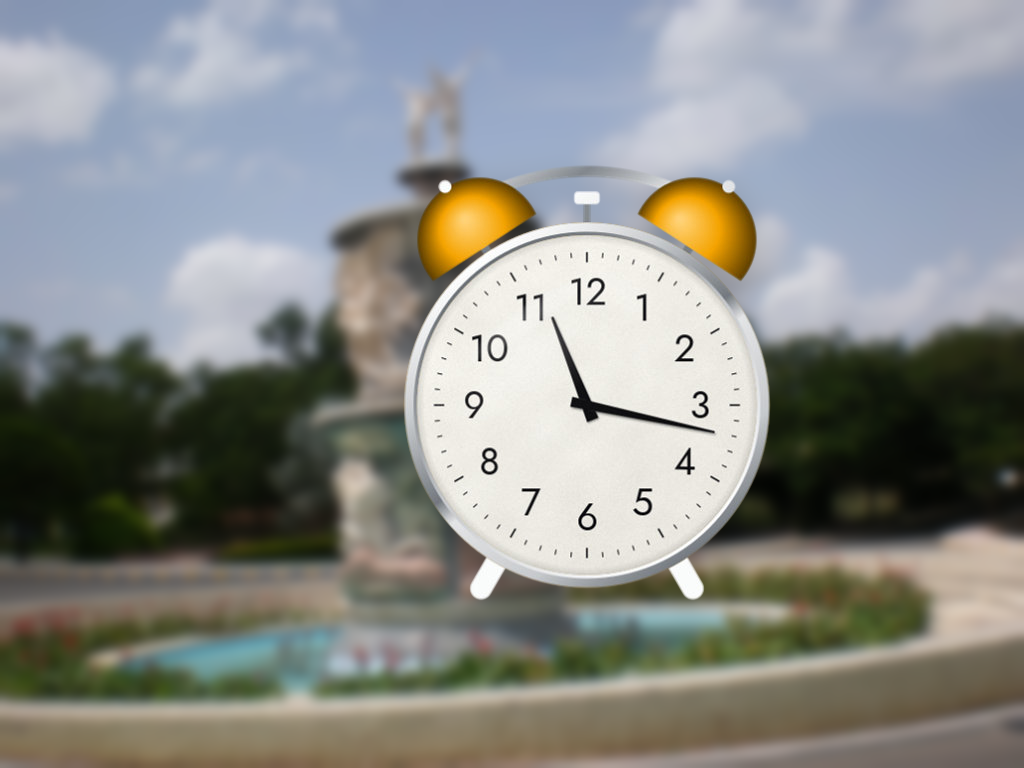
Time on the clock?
11:17
